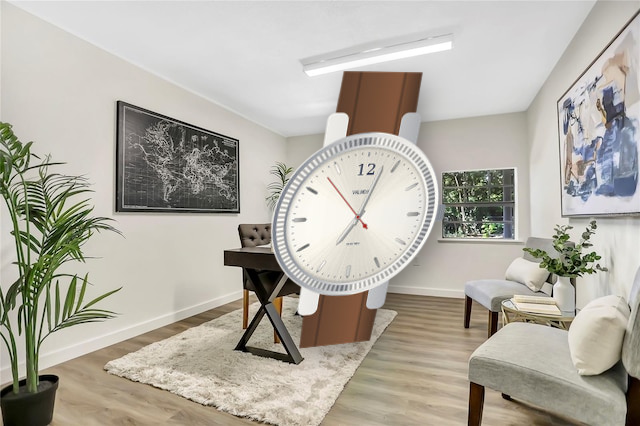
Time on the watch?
7:02:53
